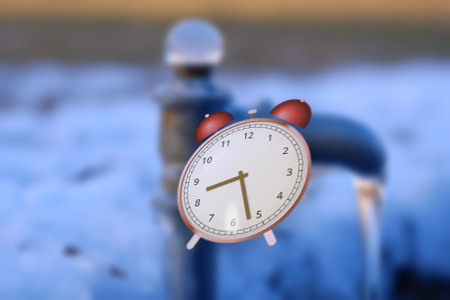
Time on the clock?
8:27
